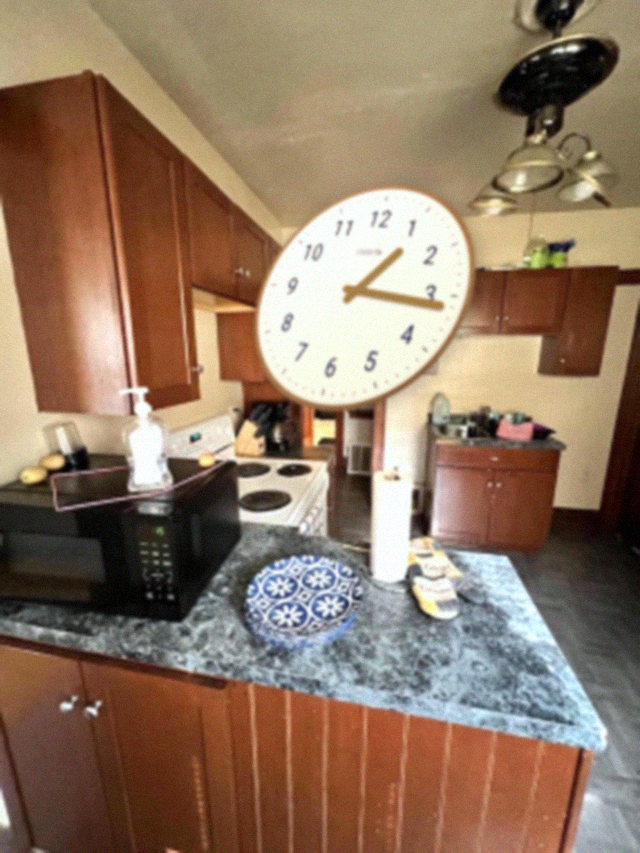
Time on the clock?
1:16
